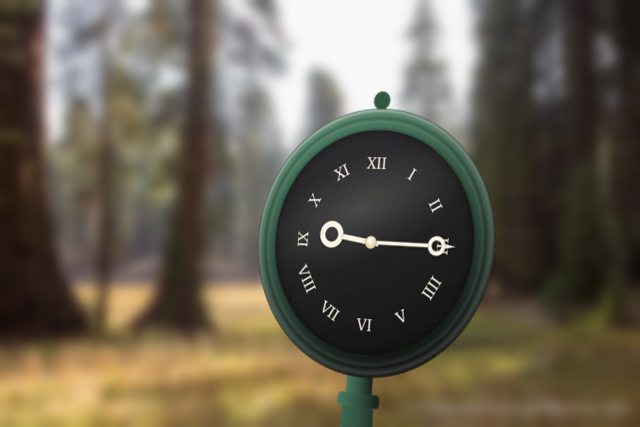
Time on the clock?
9:15
